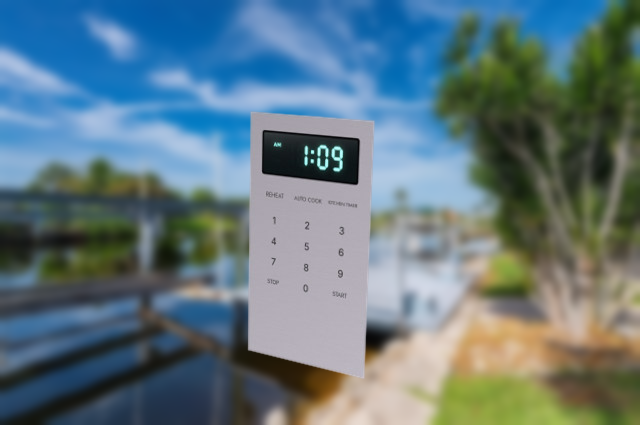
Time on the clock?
1:09
